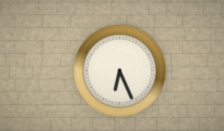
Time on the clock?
6:26
